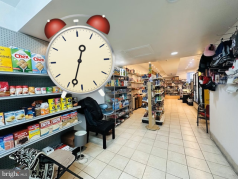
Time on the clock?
12:33
